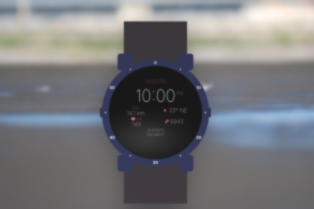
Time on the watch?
10:00
